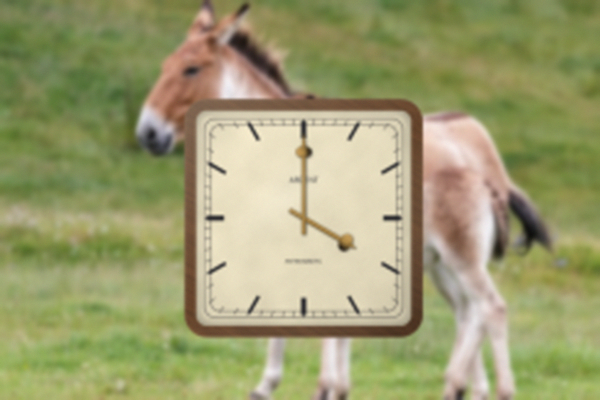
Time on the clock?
4:00
